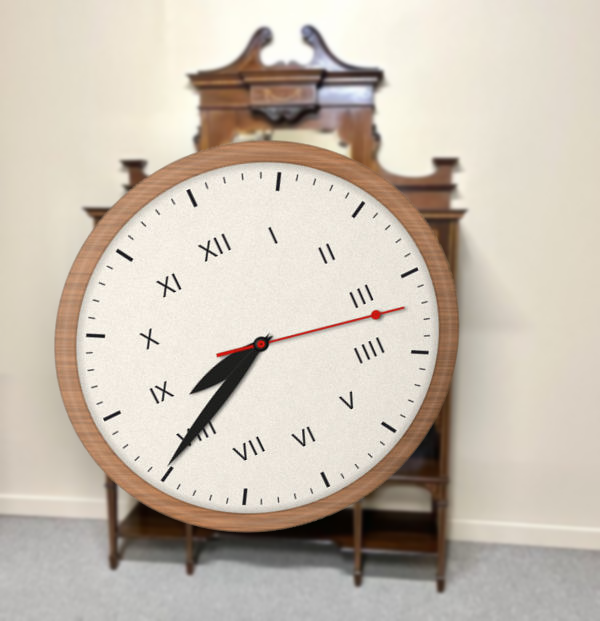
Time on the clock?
8:40:17
